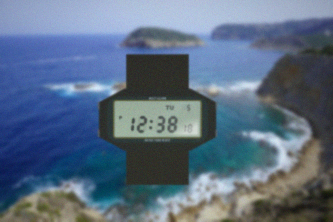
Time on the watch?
12:38
